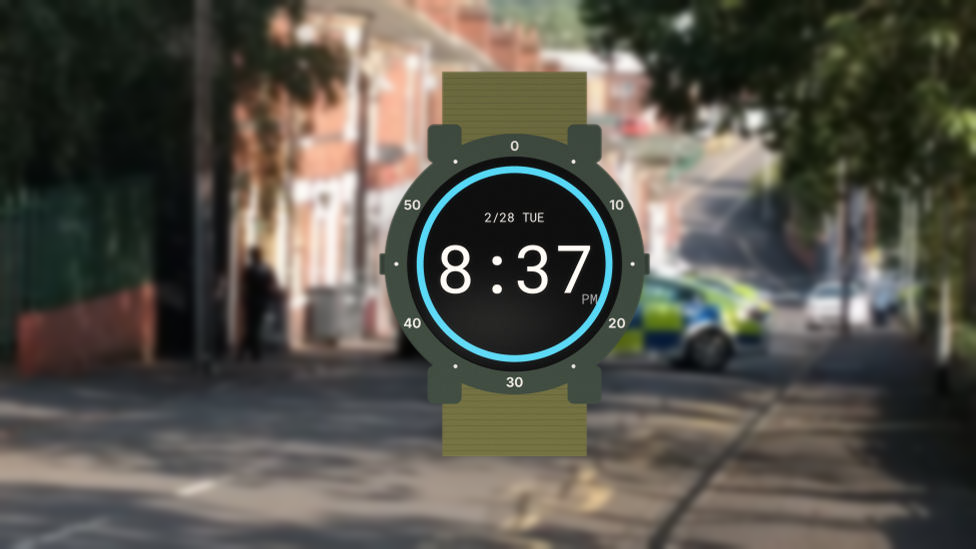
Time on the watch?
8:37
